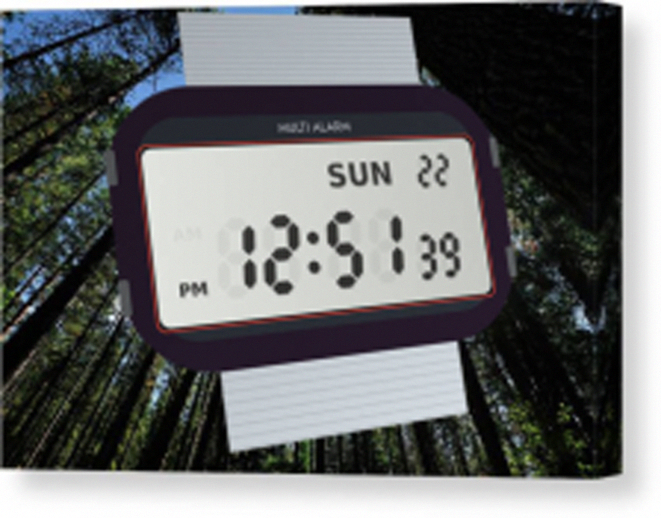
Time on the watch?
12:51:39
